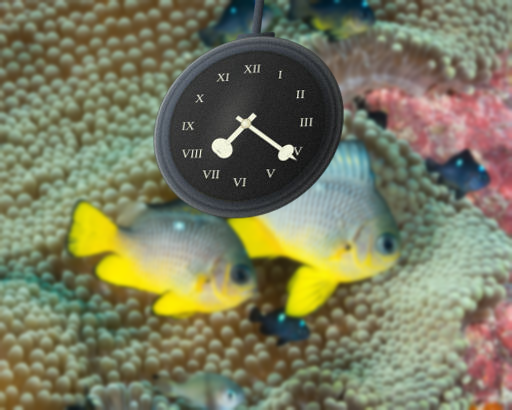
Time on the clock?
7:21
